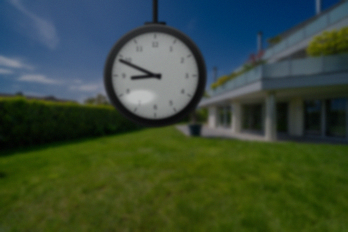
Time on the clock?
8:49
